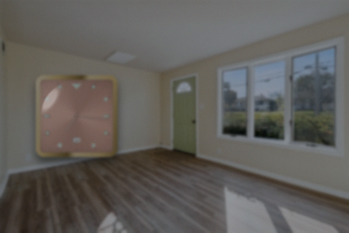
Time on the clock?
7:16
